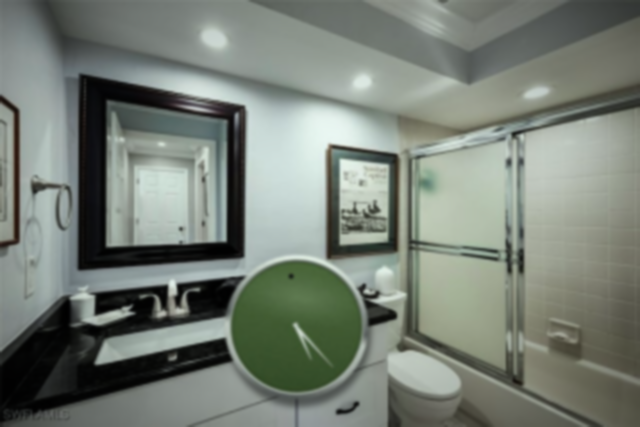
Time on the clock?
5:24
